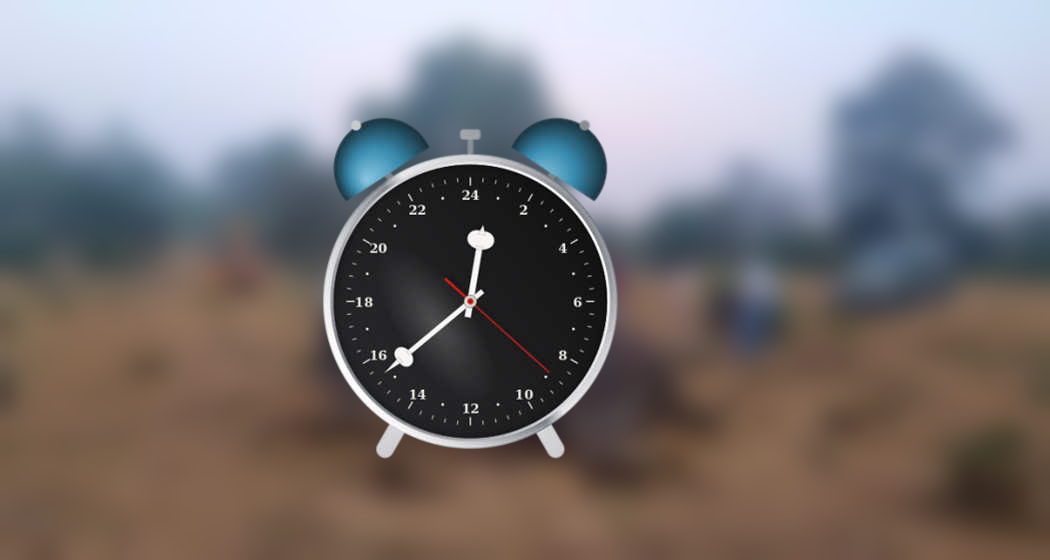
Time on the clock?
0:38:22
